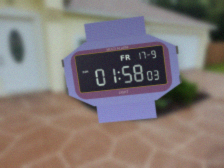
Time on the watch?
1:58:03
